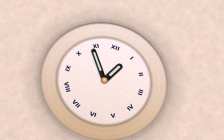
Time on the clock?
12:54
